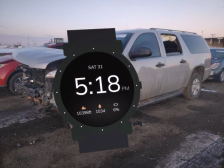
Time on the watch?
5:18
